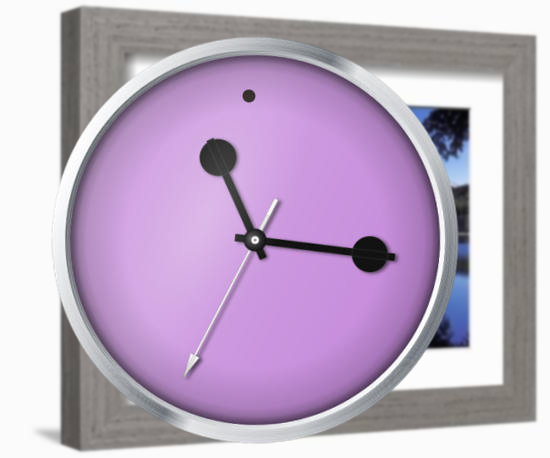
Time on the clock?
11:16:35
